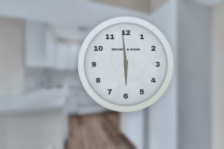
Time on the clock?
5:59
